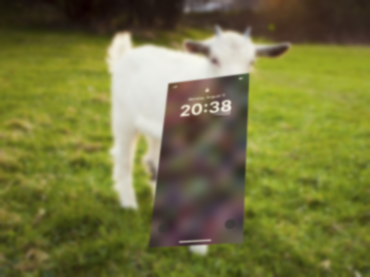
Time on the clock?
20:38
